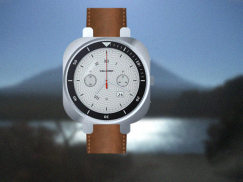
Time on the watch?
7:19
